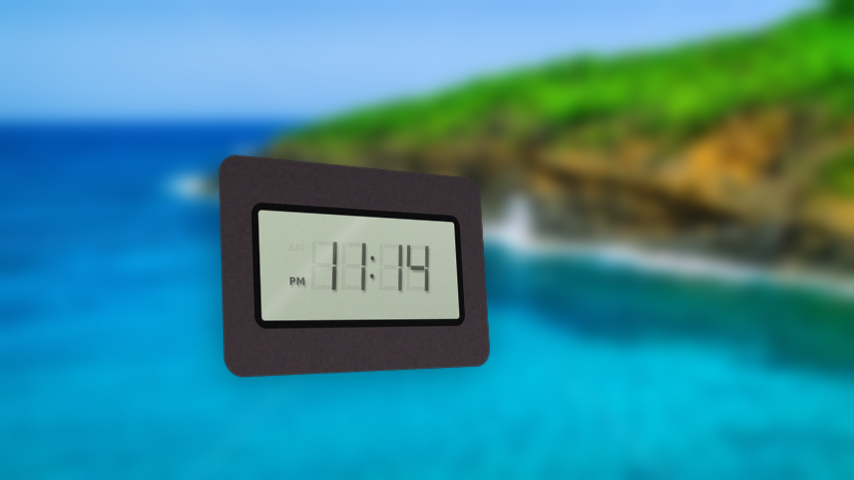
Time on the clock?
11:14
